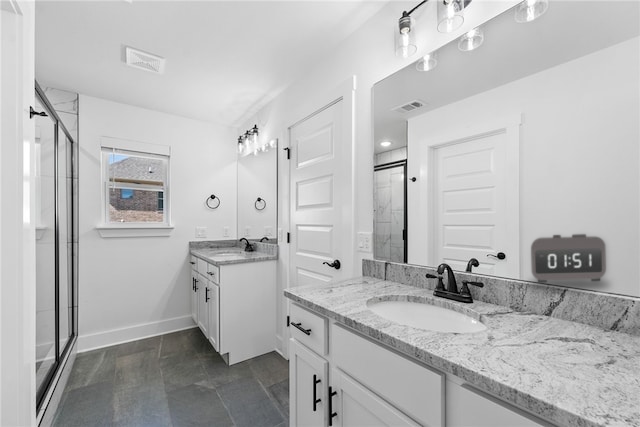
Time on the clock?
1:51
